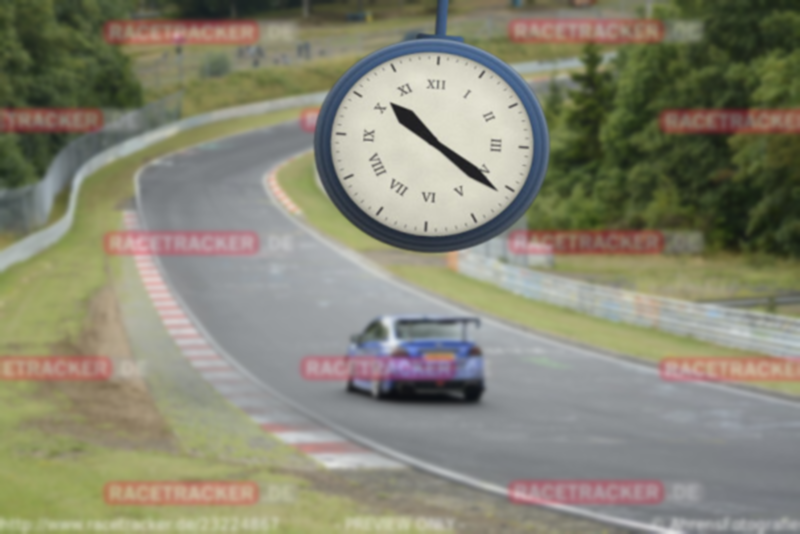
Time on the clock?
10:21
